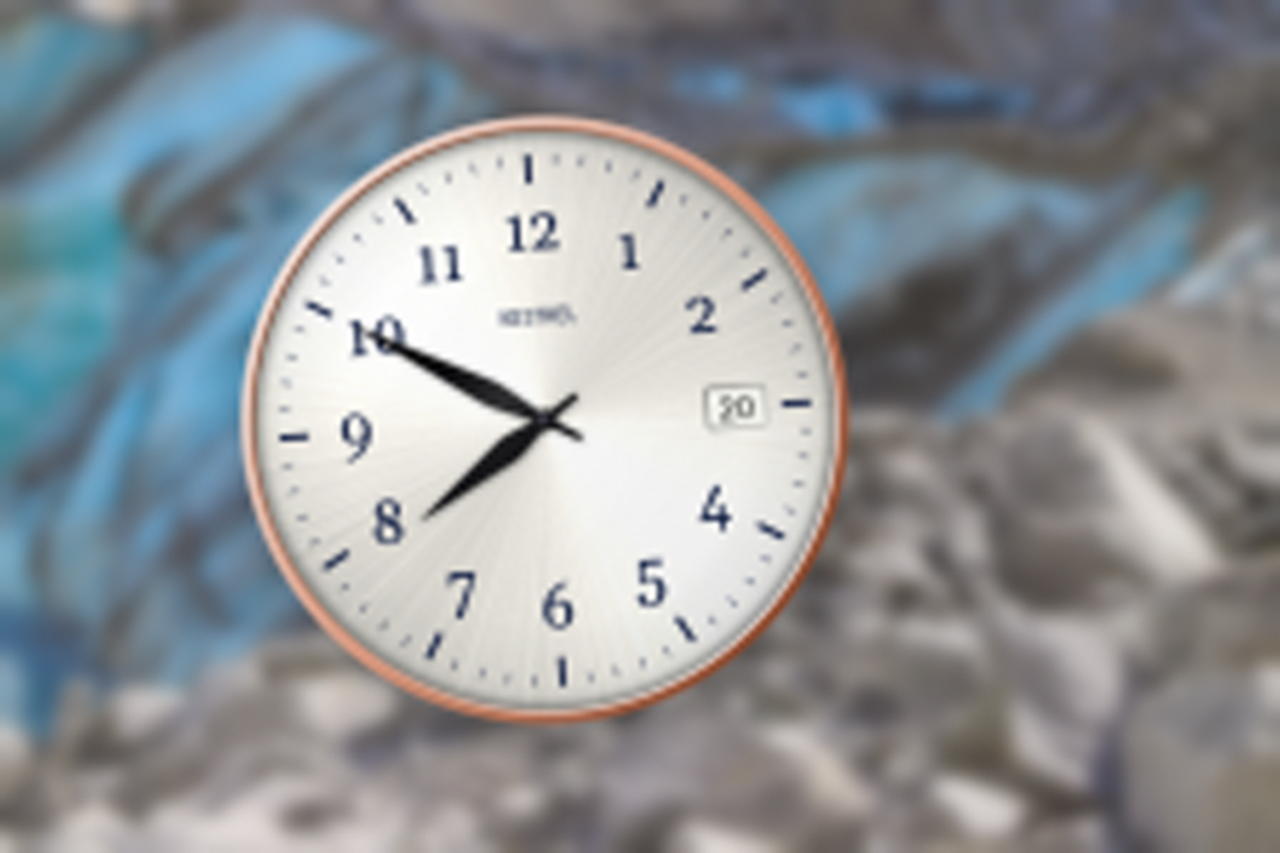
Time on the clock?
7:50
